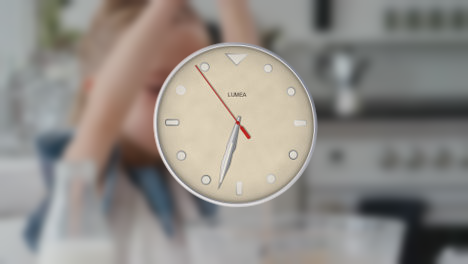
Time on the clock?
6:32:54
